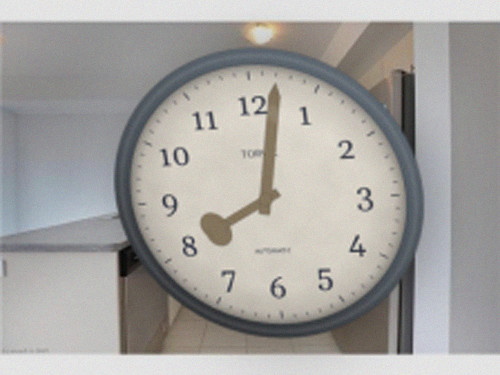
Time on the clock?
8:02
